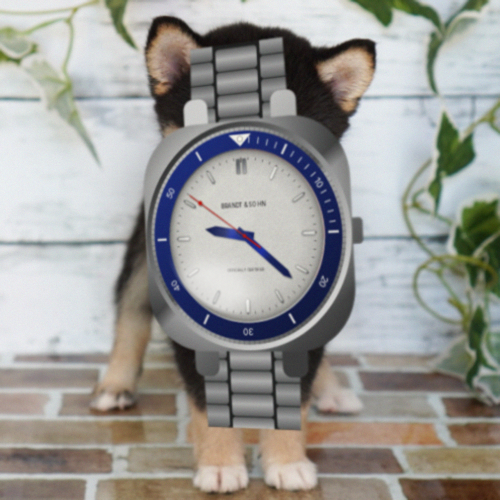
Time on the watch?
9:21:51
